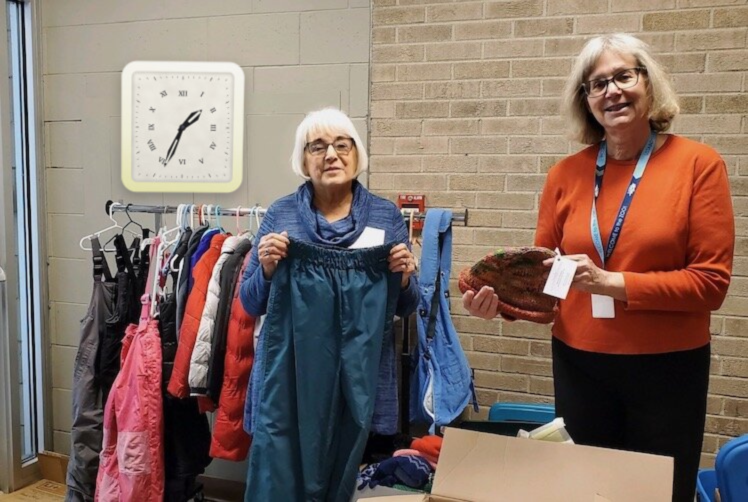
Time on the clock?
1:34
